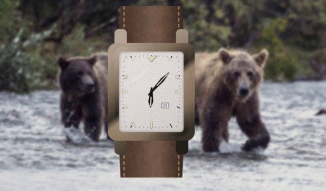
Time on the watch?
6:07
